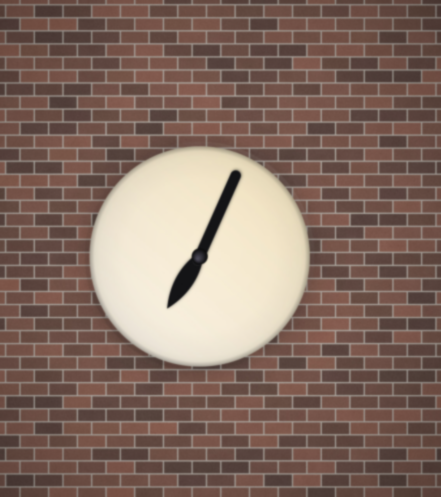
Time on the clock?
7:04
